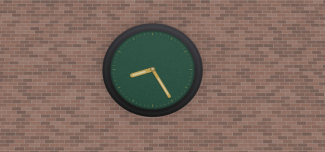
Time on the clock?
8:25
